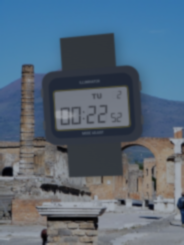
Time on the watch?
0:22
